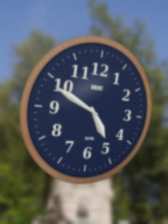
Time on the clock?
4:49
